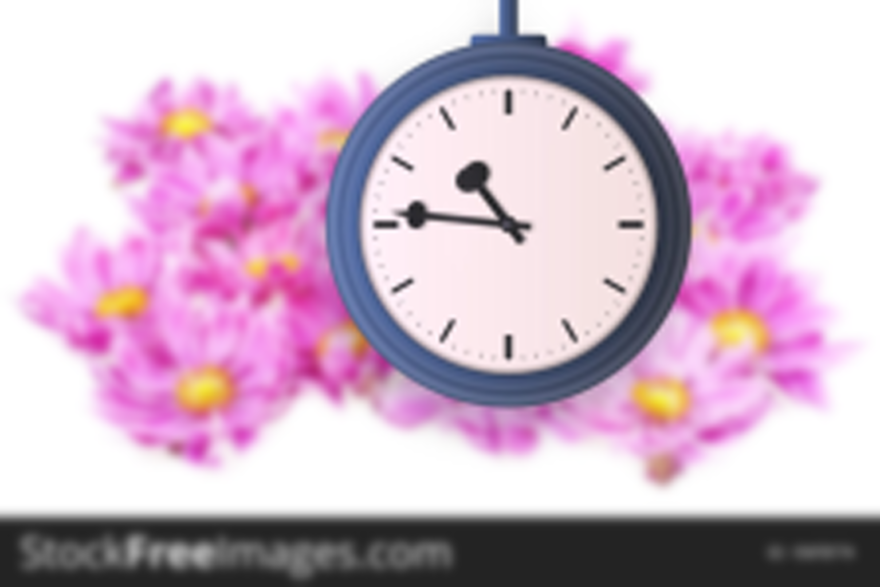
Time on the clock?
10:46
